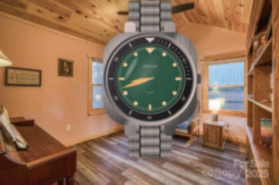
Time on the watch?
8:42
